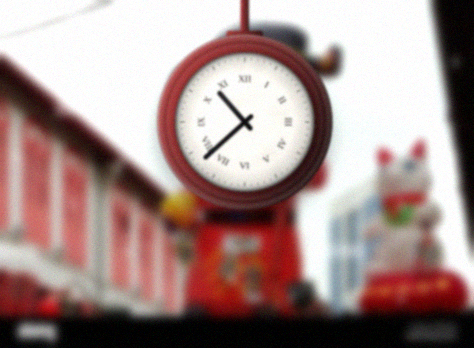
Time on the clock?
10:38
